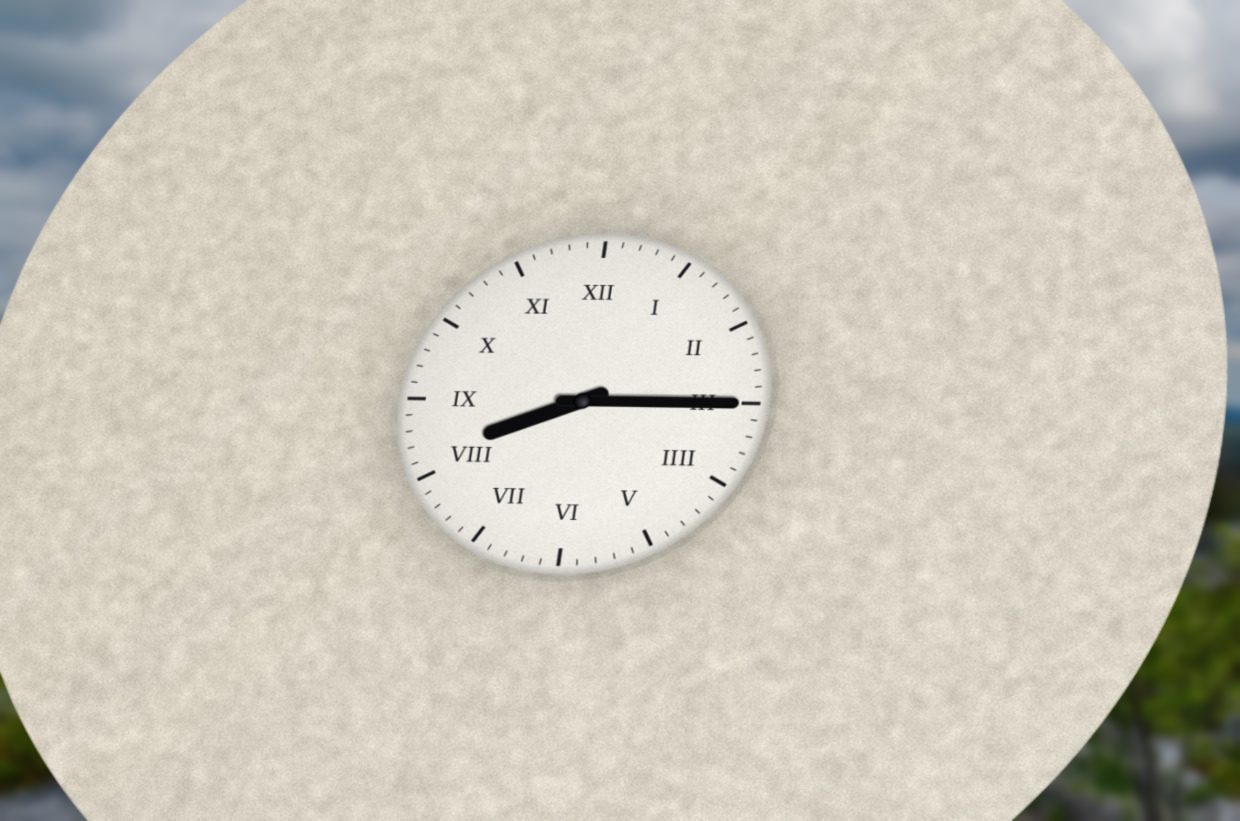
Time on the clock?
8:15
